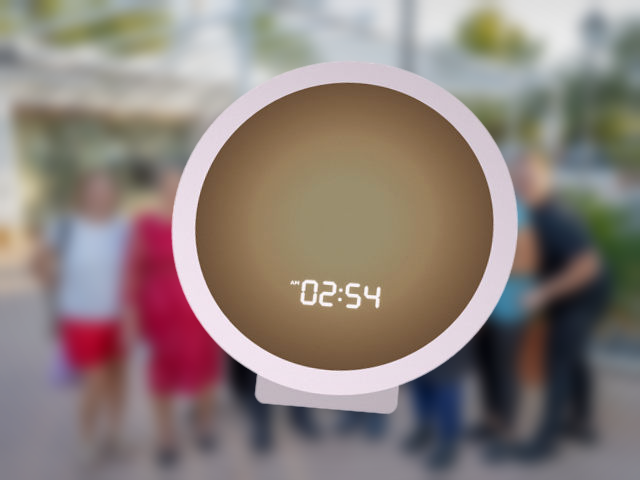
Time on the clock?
2:54
